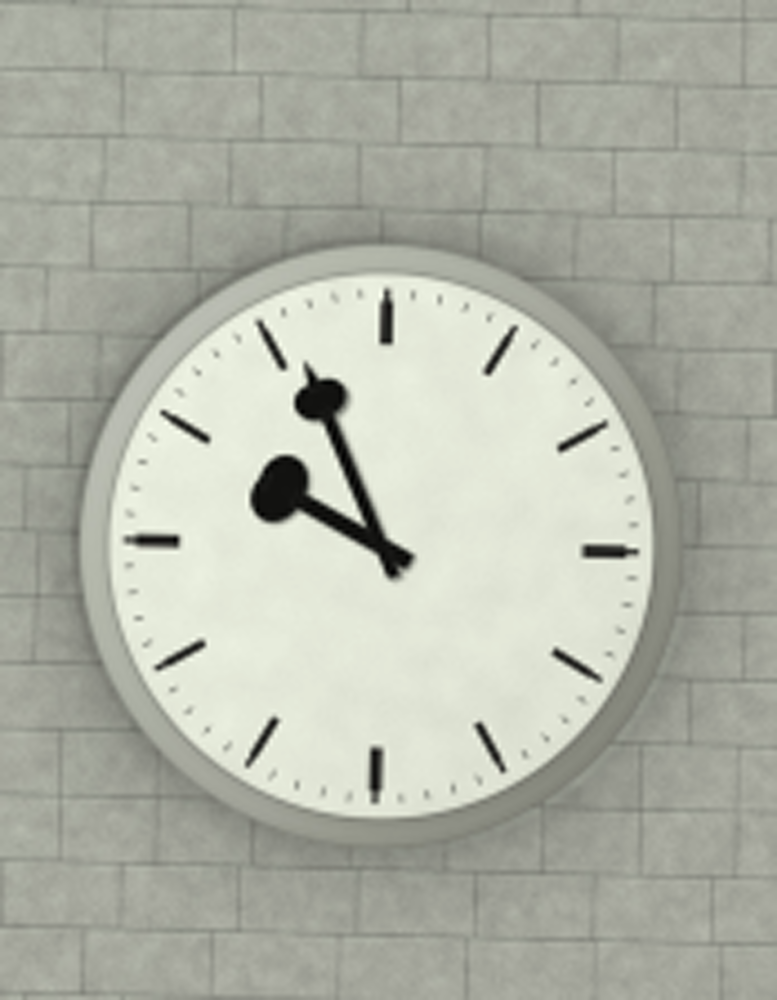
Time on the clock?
9:56
